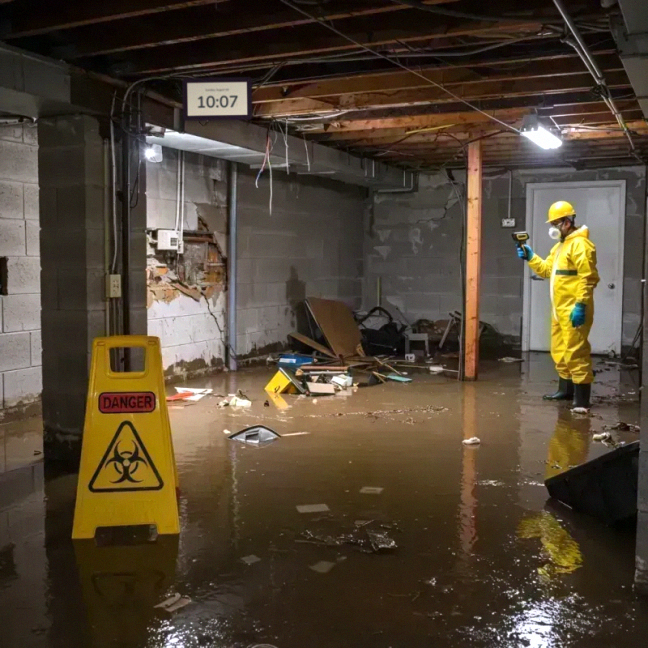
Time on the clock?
10:07
